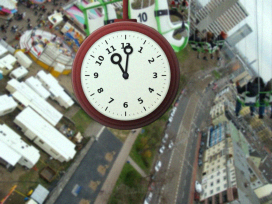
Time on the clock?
11:01
